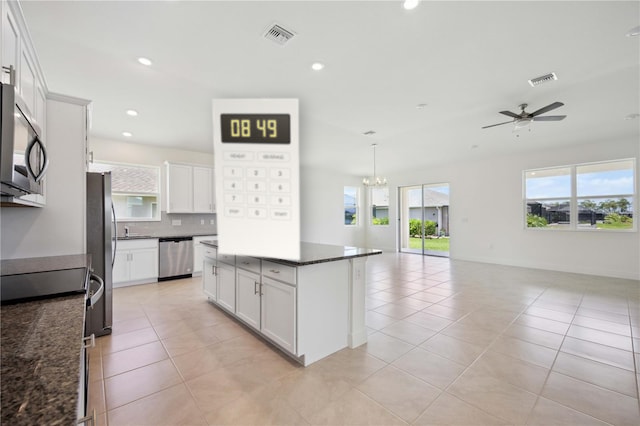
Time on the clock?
8:49
